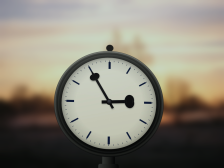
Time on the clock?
2:55
